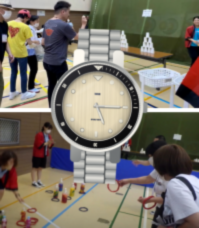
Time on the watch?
5:15
